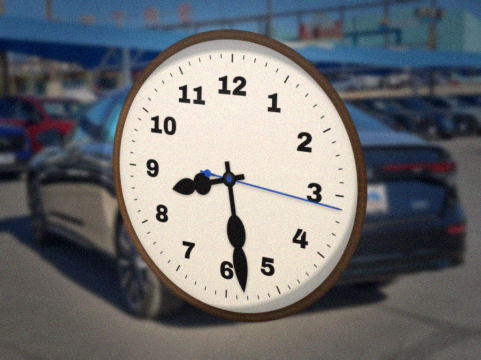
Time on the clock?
8:28:16
